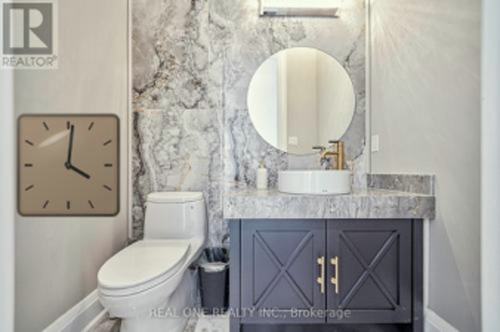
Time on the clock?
4:01
